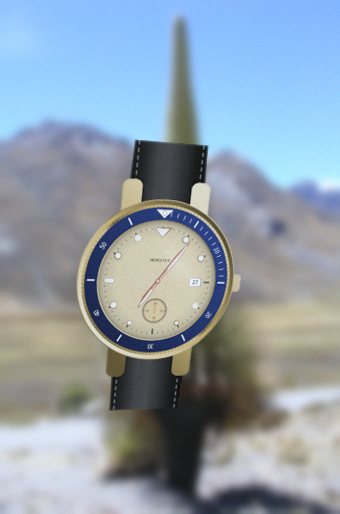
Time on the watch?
7:06
